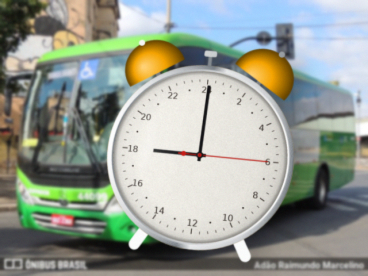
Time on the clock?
18:00:15
